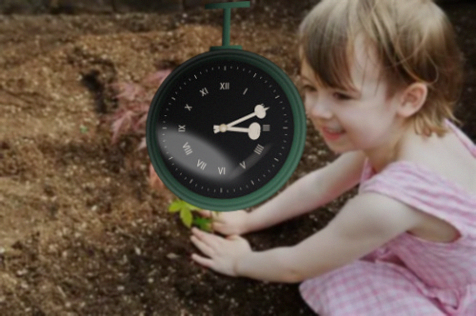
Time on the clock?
3:11
